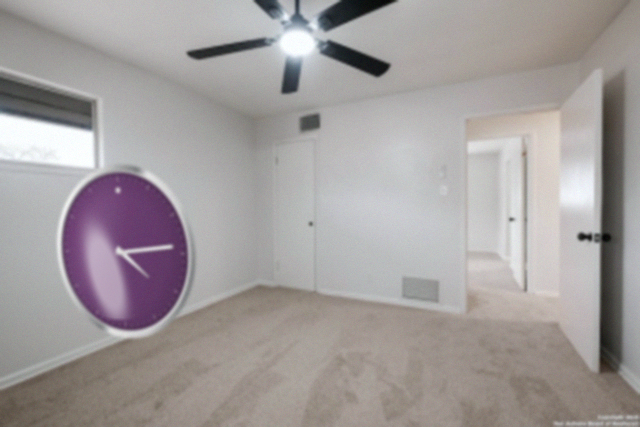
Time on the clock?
4:14
